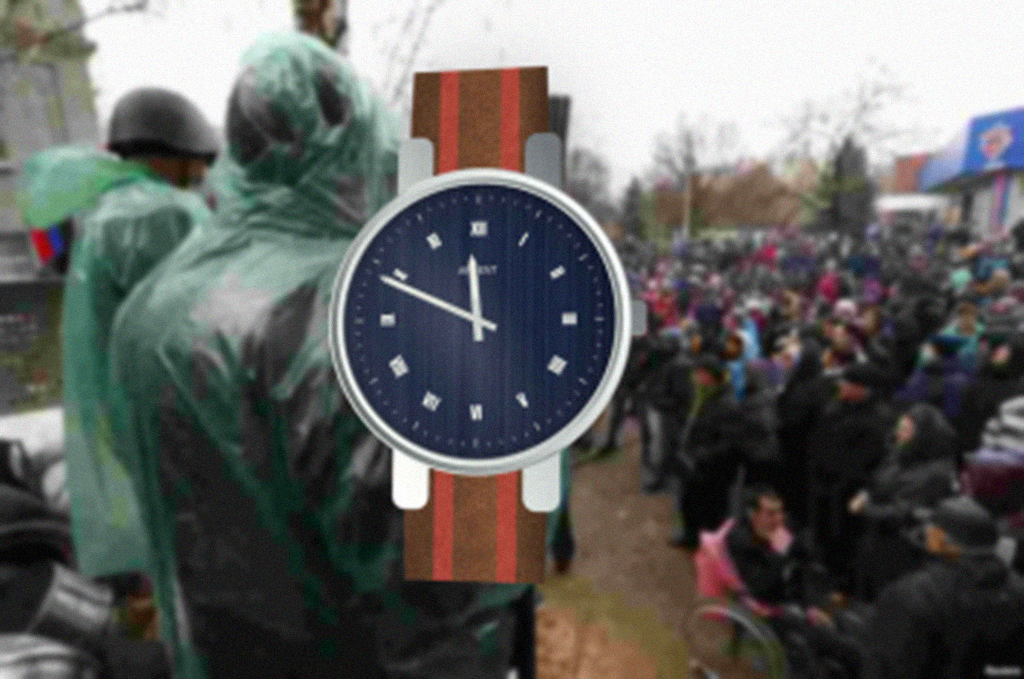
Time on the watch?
11:49
